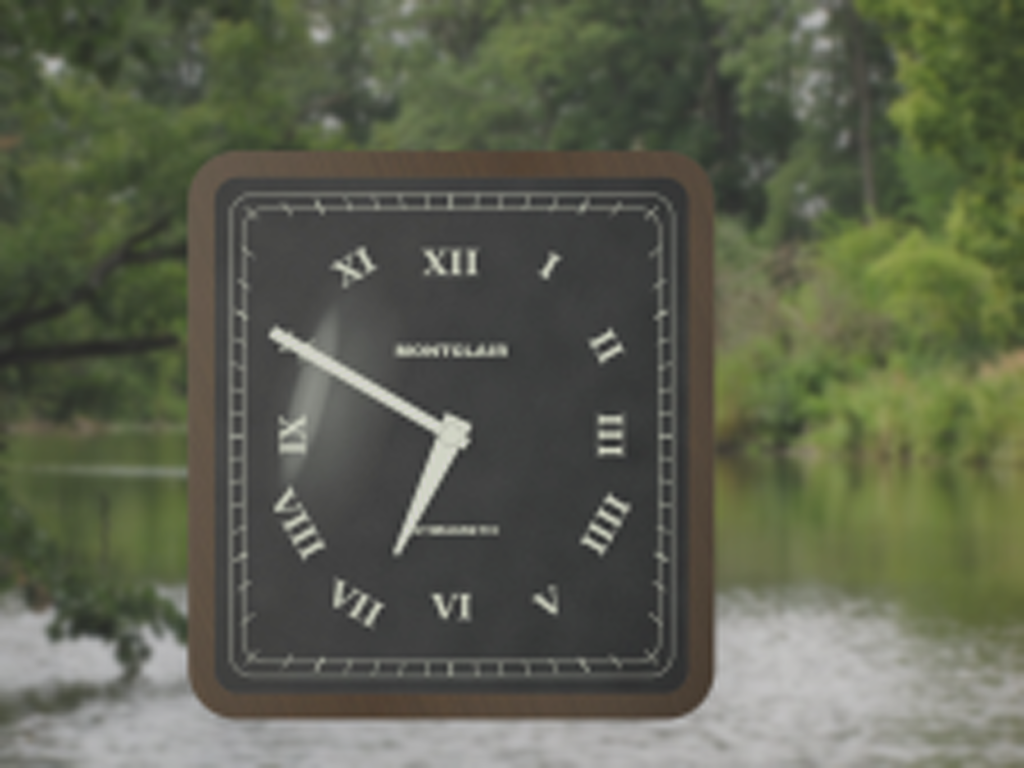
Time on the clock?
6:50
